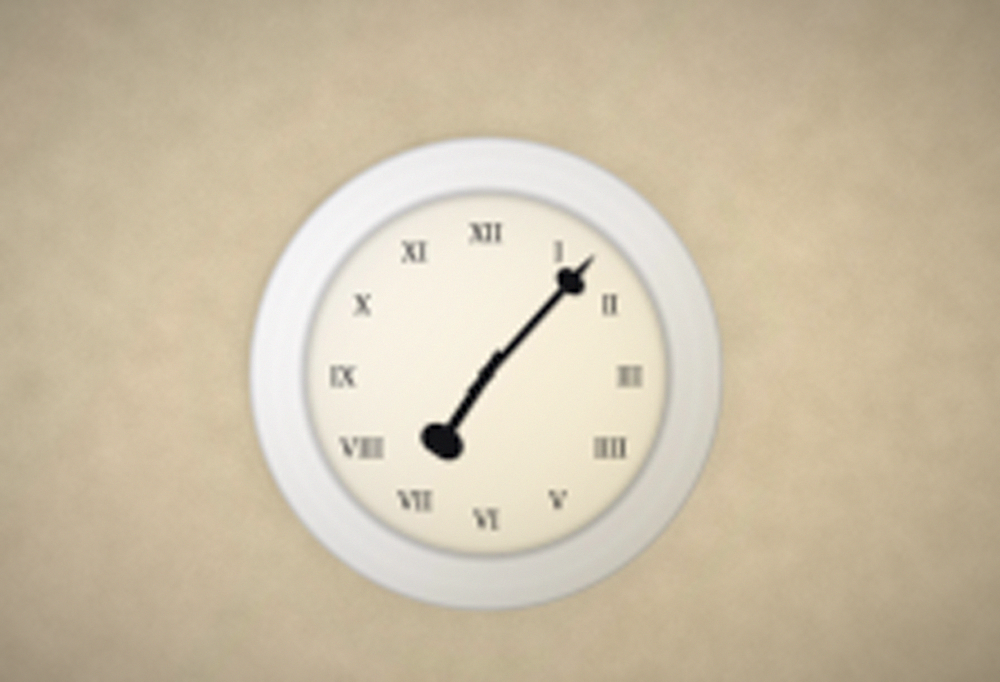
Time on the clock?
7:07
